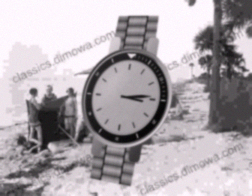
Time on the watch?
3:14
